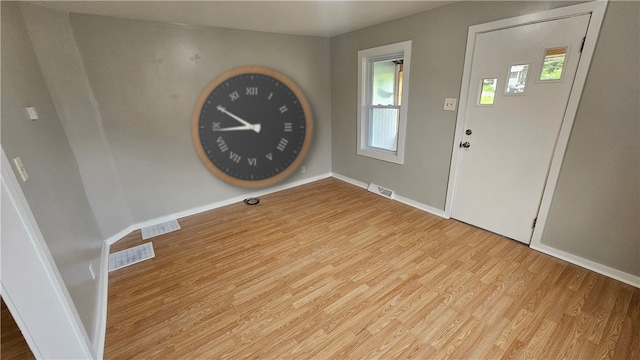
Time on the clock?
8:50
